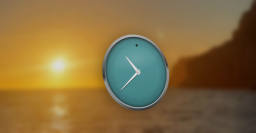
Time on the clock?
10:38
